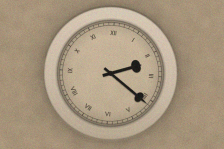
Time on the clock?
2:21
